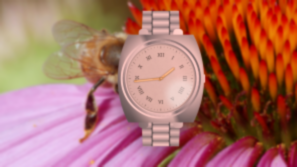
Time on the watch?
1:44
